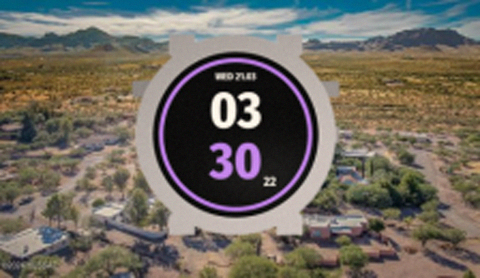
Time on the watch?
3:30
